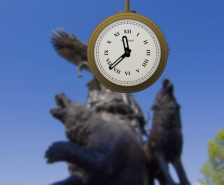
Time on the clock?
11:38
